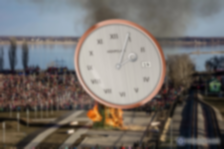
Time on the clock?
2:04
